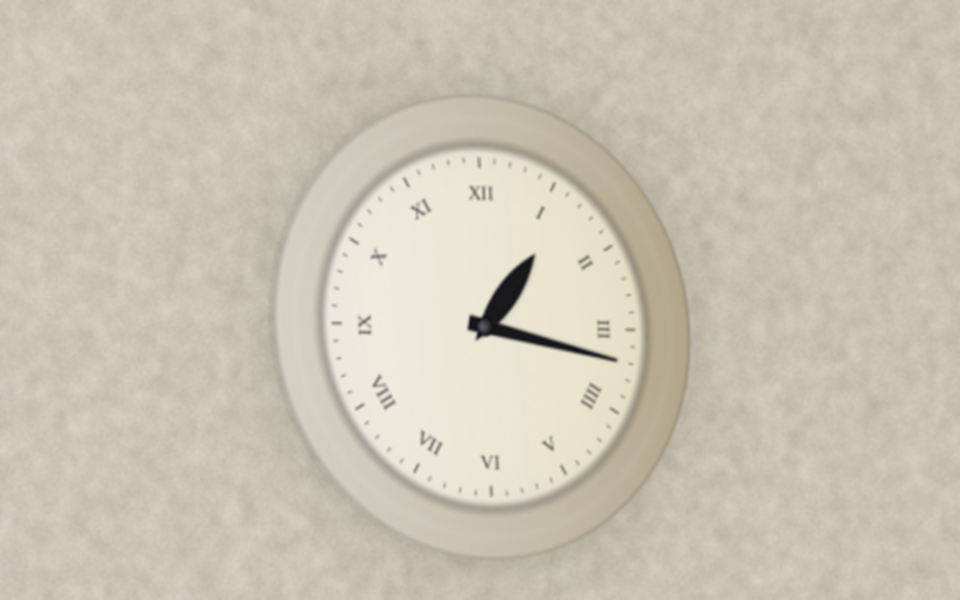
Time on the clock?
1:17
